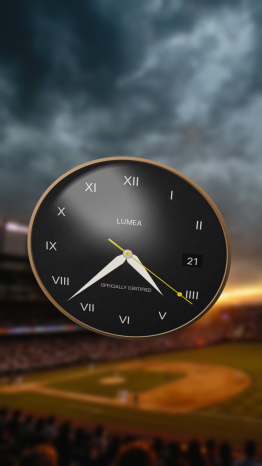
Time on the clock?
4:37:21
